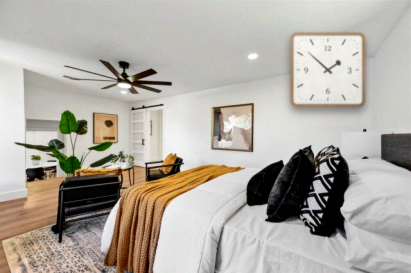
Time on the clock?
1:52
